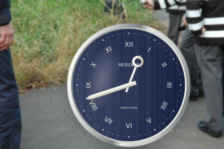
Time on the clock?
12:42
